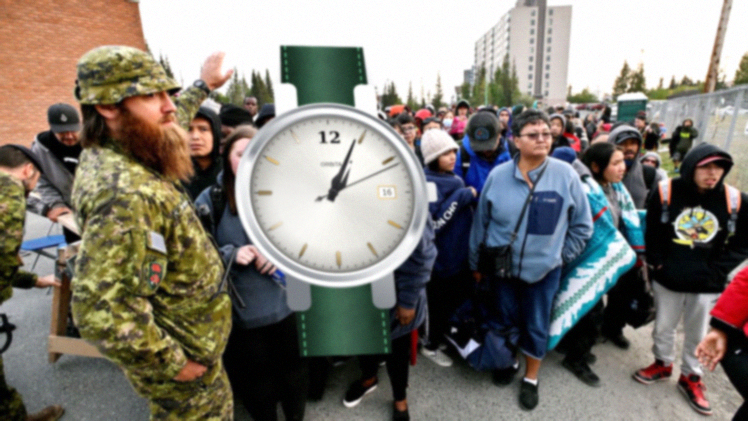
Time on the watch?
1:04:11
